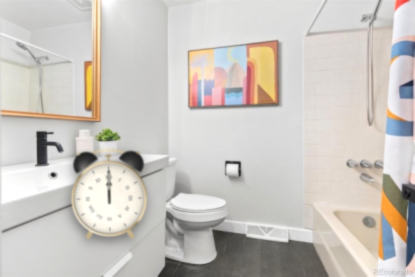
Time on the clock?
12:00
